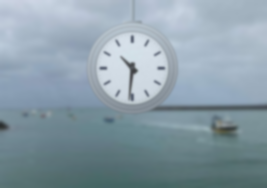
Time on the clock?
10:31
